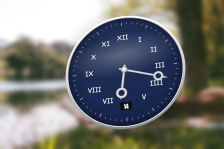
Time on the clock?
6:18
